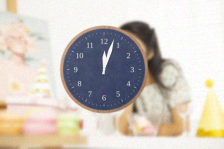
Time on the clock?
12:03
